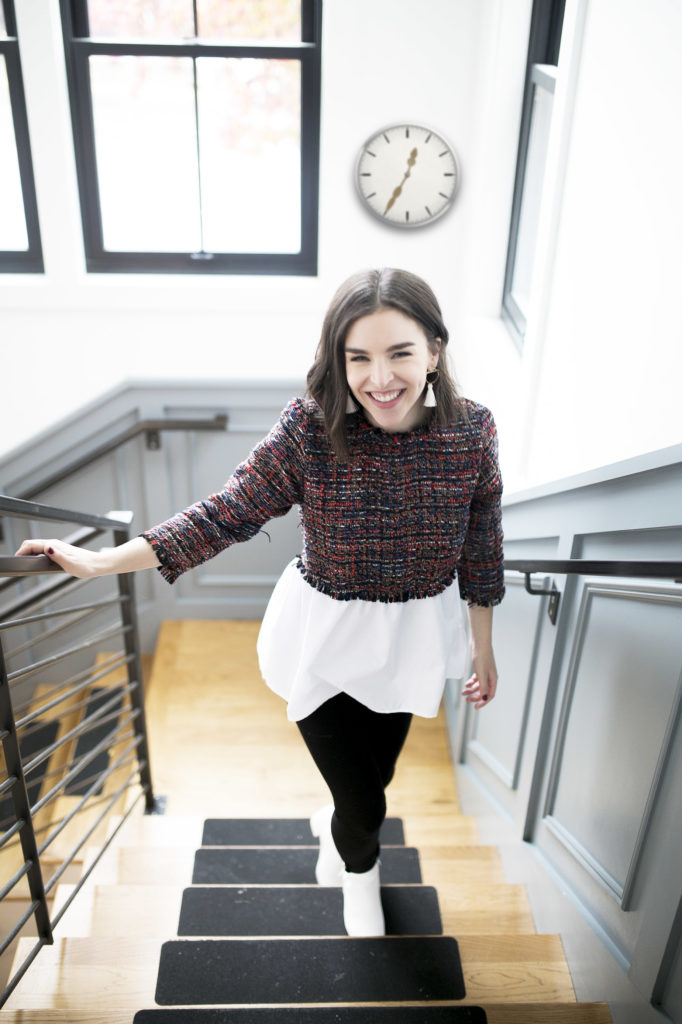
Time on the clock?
12:35
